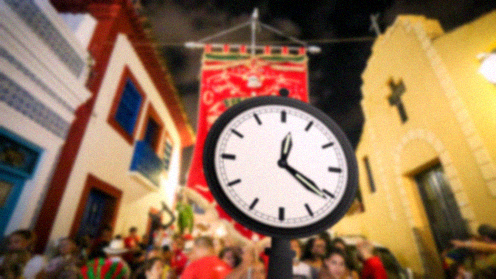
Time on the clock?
12:21
